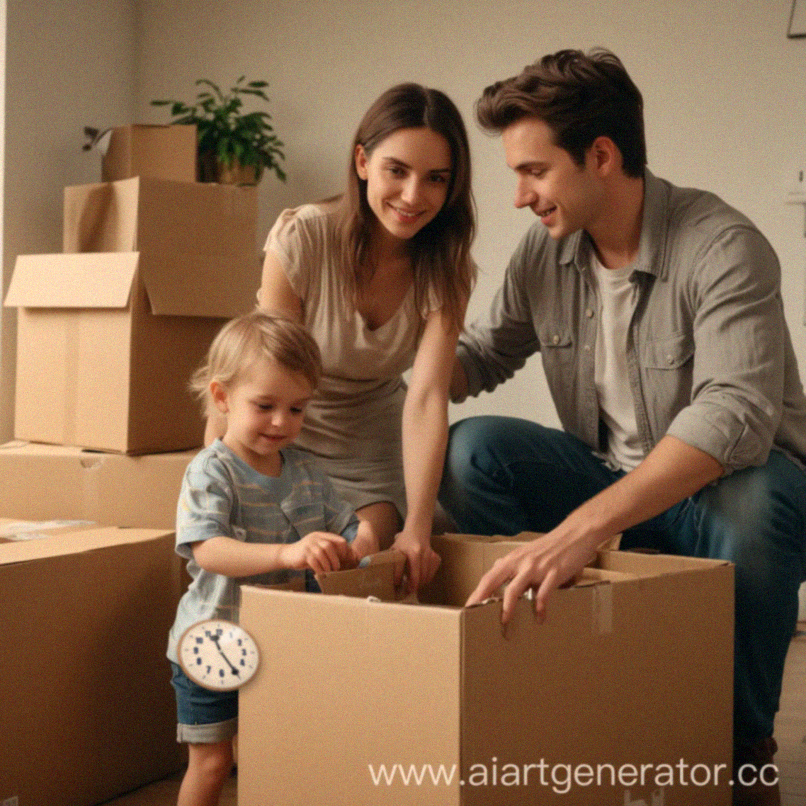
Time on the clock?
11:25
